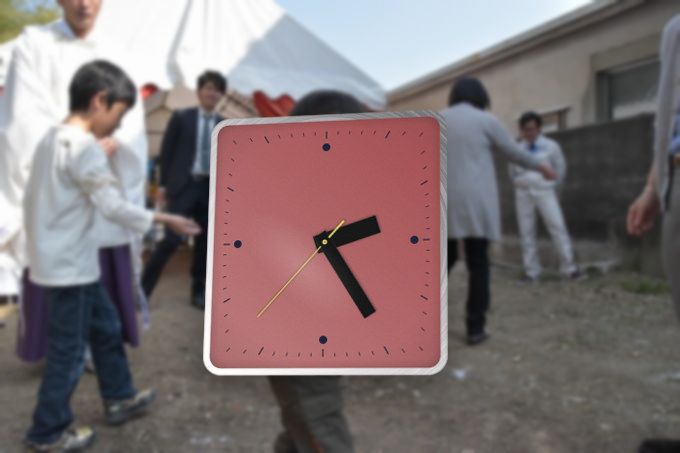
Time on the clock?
2:24:37
